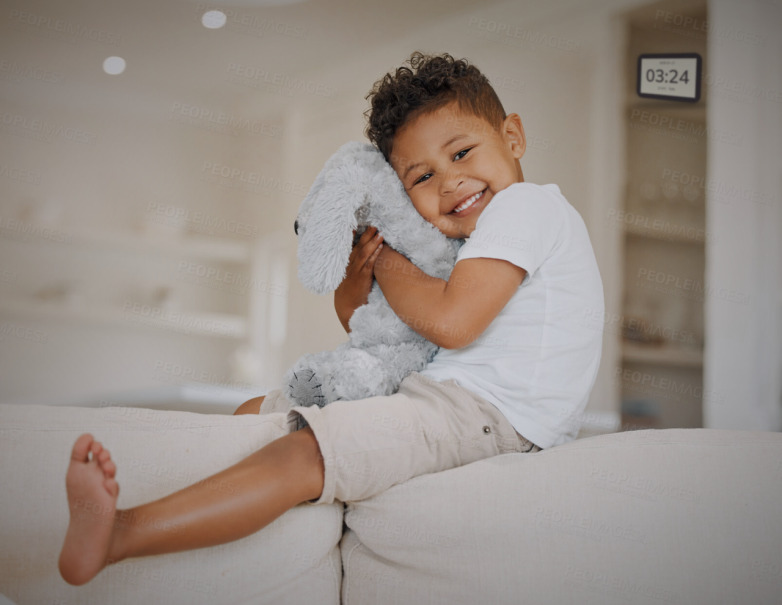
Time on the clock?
3:24
